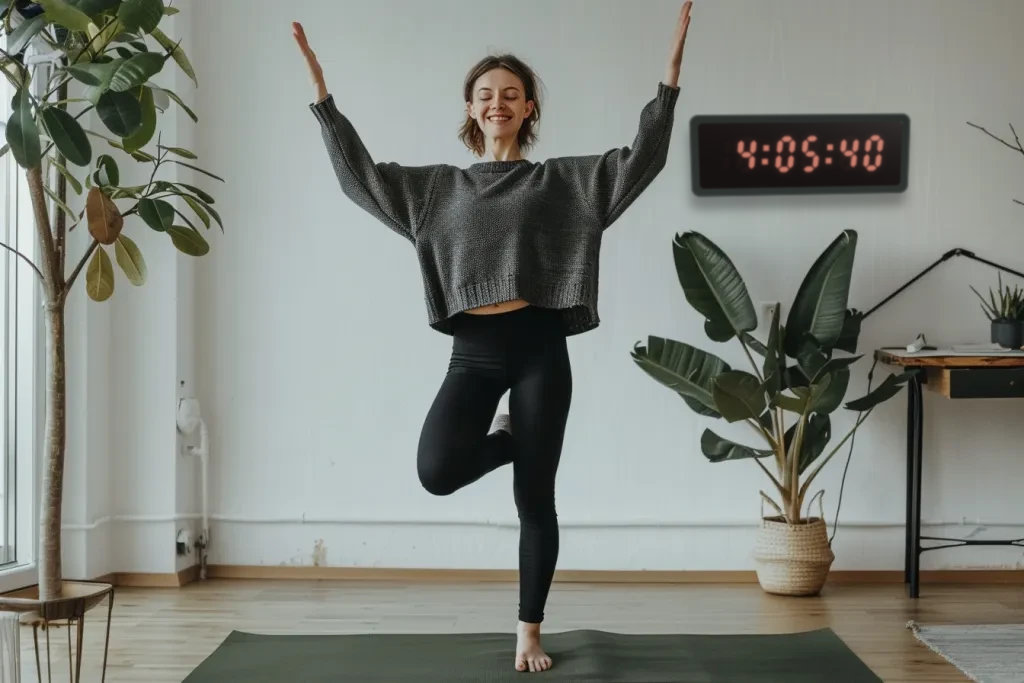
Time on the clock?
4:05:40
